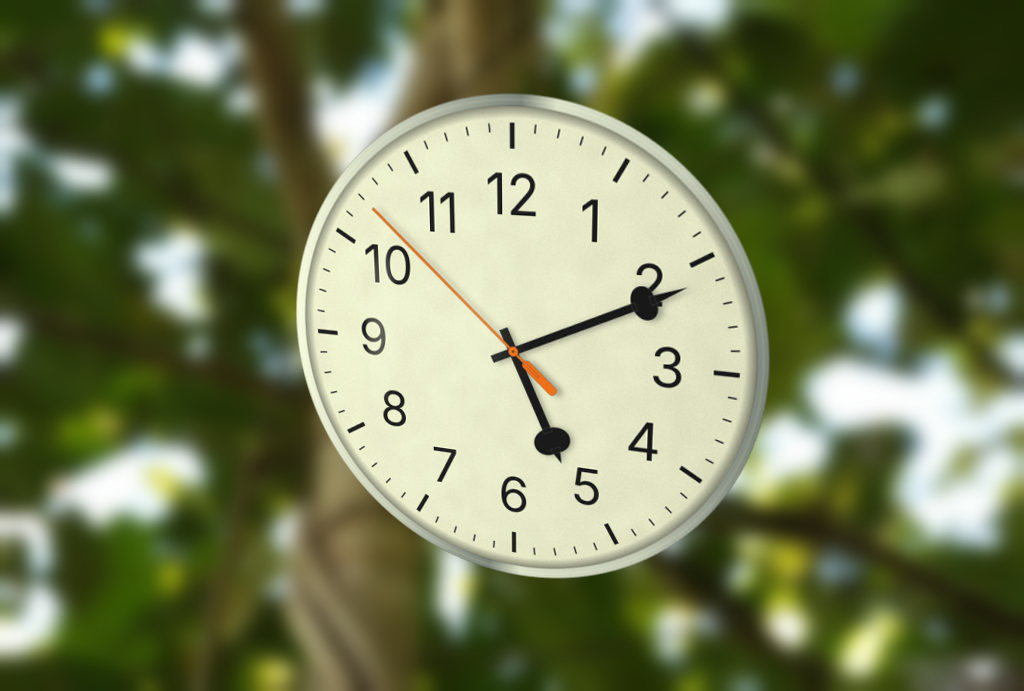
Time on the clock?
5:10:52
